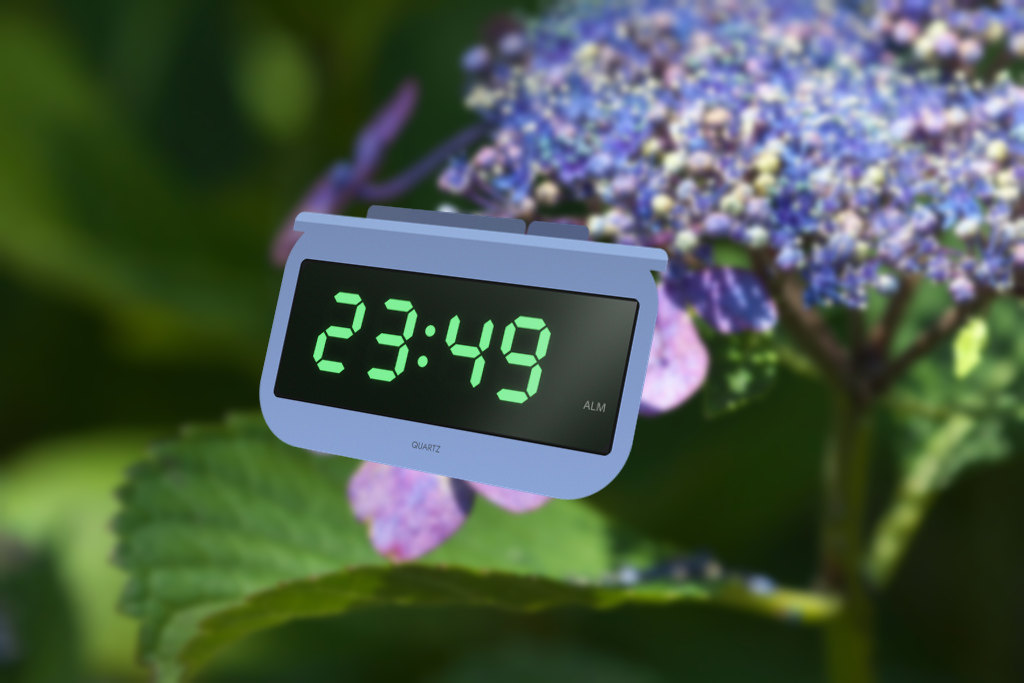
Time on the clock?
23:49
